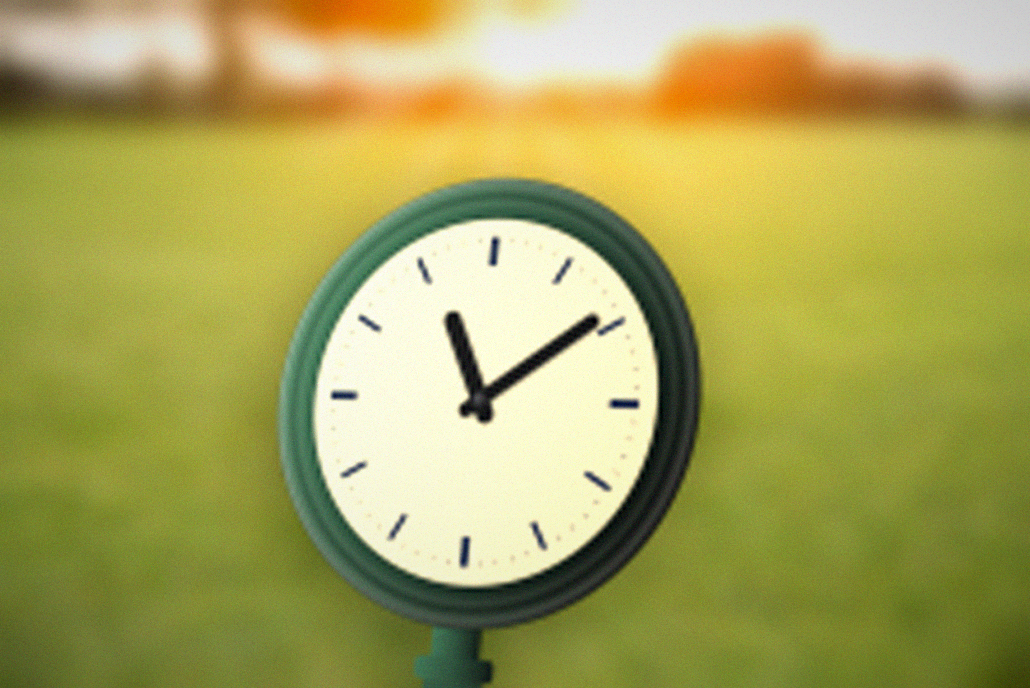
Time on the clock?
11:09
